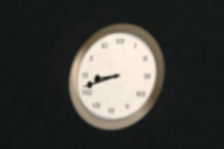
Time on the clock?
8:42
